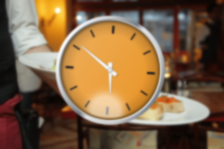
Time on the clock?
5:51
